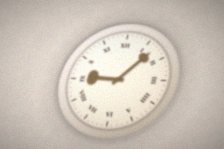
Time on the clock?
9:07
